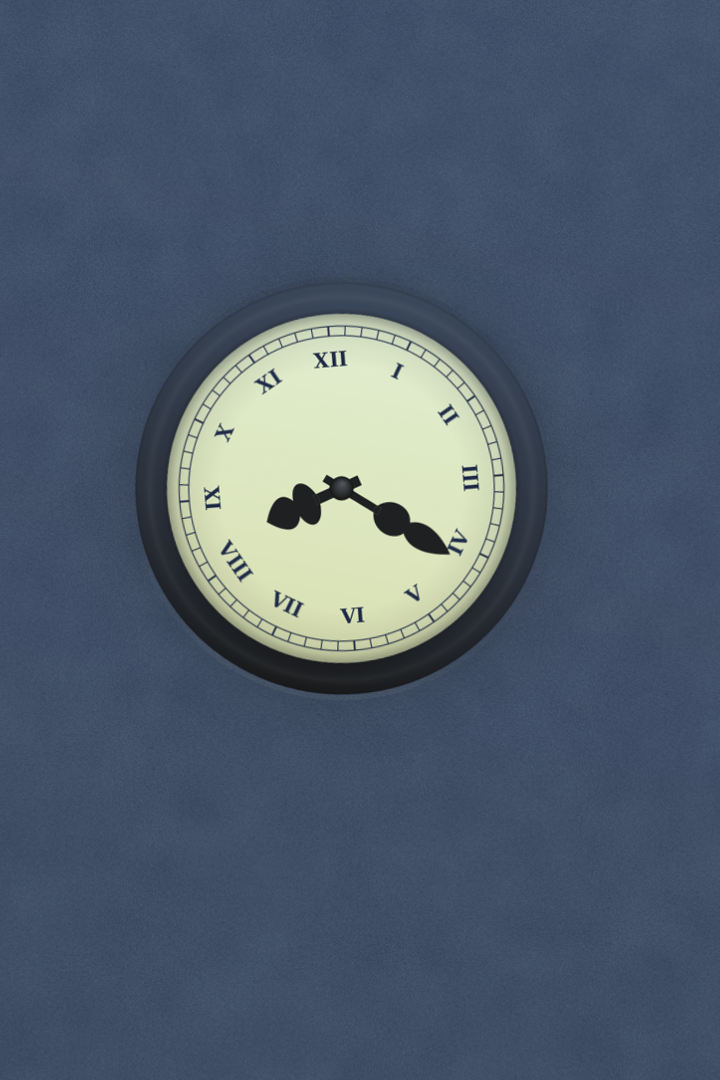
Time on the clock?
8:21
